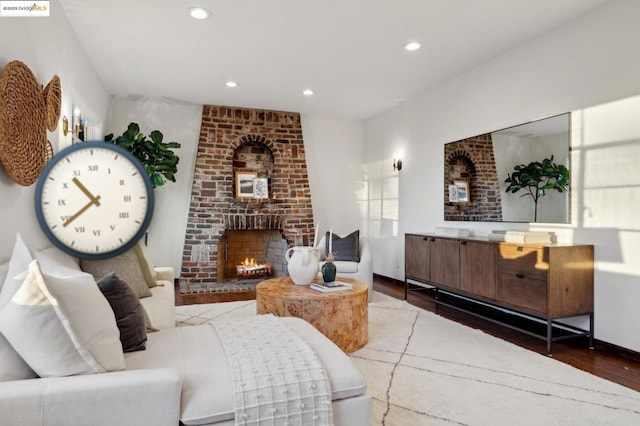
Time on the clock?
10:39
